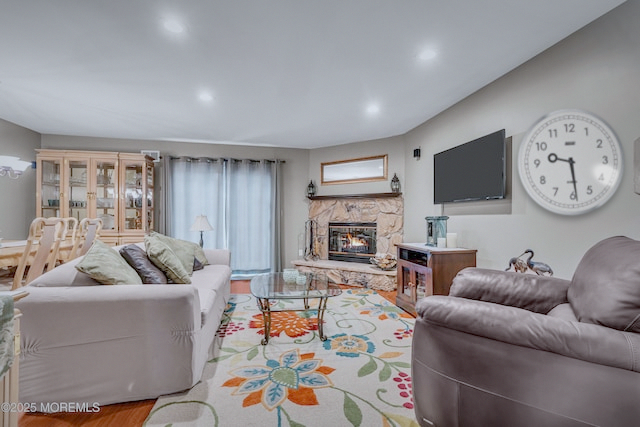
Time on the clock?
9:29
